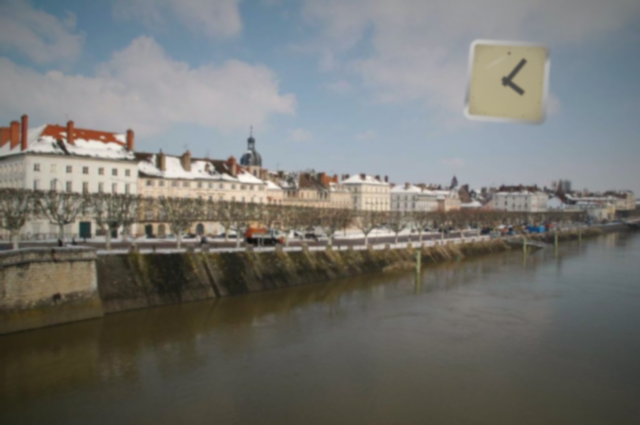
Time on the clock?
4:06
